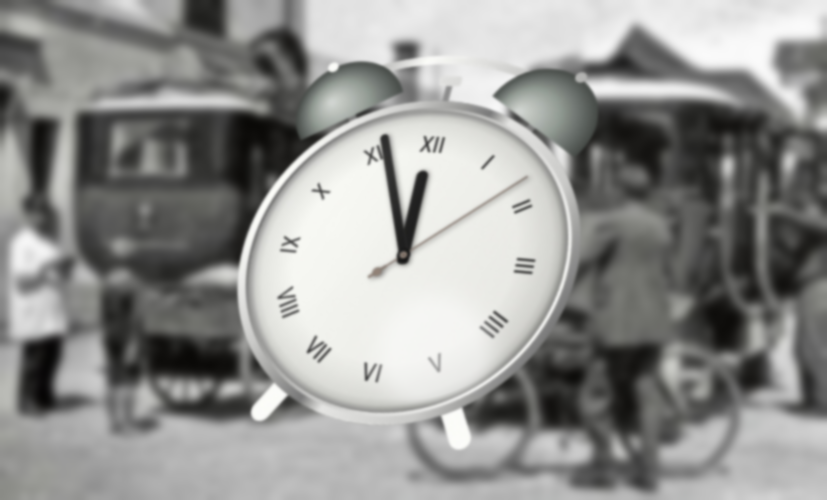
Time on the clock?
11:56:08
